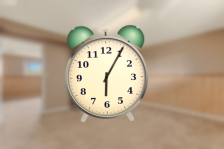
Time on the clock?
6:05
